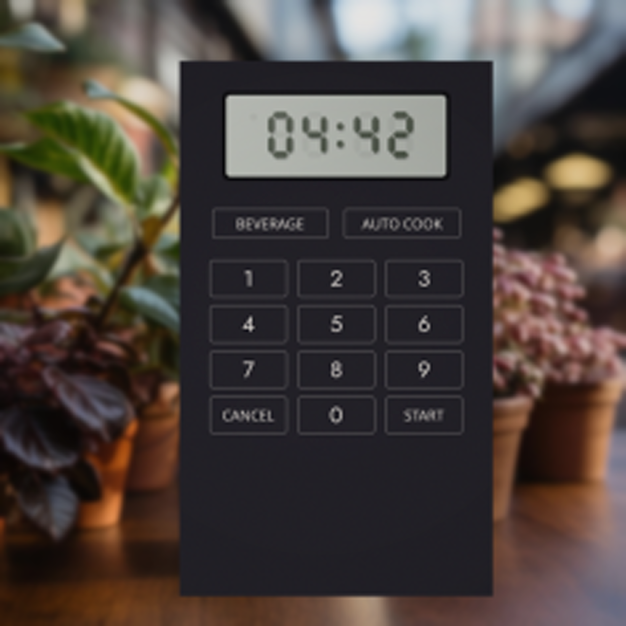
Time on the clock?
4:42
